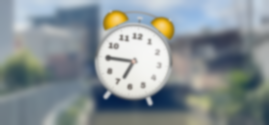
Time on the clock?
6:45
